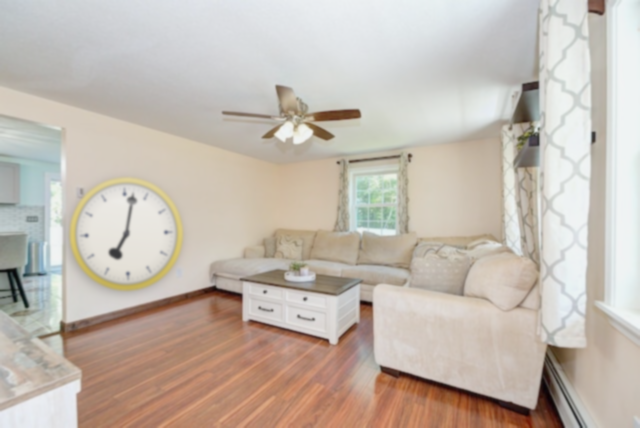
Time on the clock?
7:02
